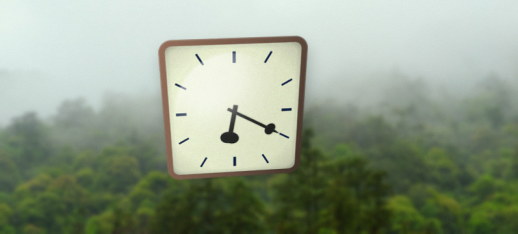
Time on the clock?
6:20
